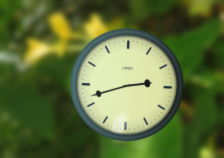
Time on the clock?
2:42
